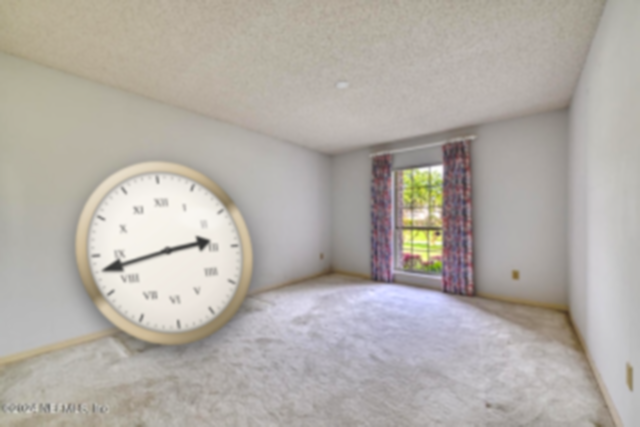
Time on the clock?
2:43
